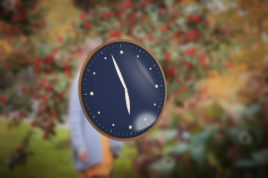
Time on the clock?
5:57
